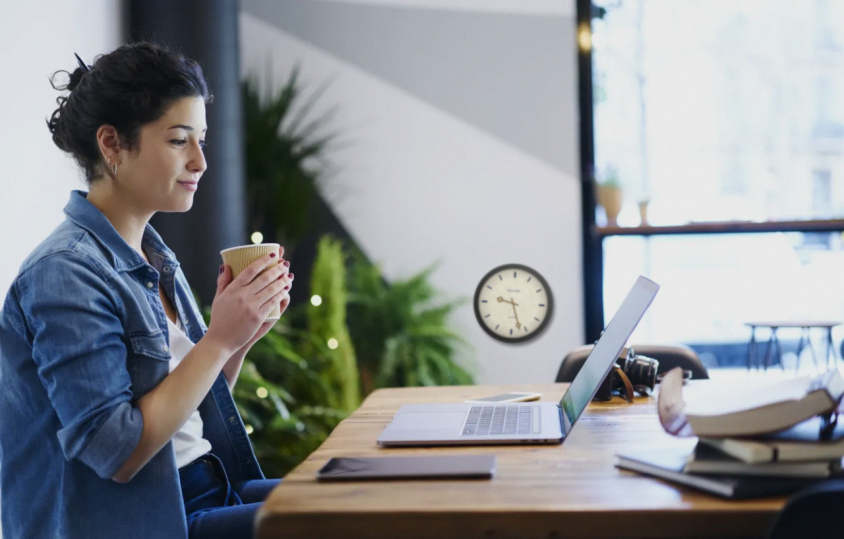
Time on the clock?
9:27
